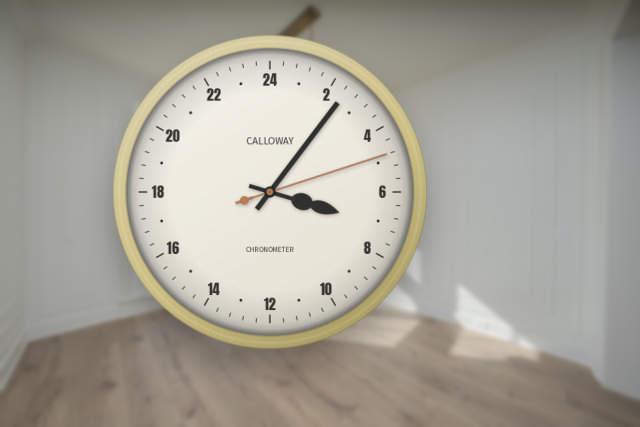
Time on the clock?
7:06:12
